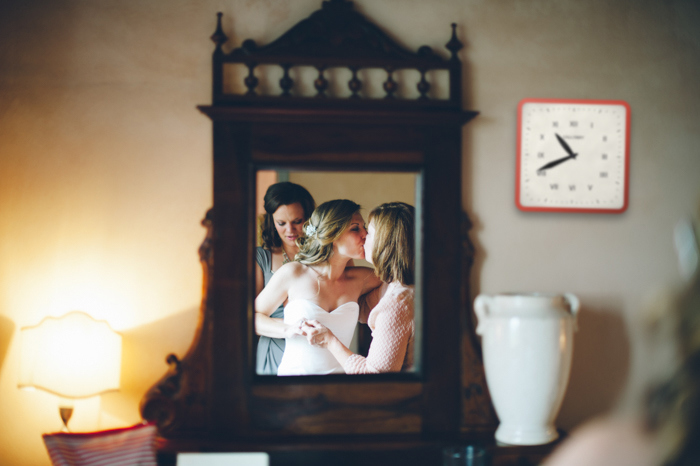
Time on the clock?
10:41
